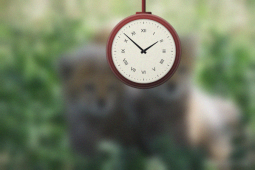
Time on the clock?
1:52
